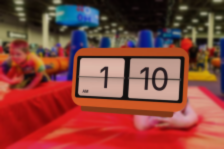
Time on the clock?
1:10
